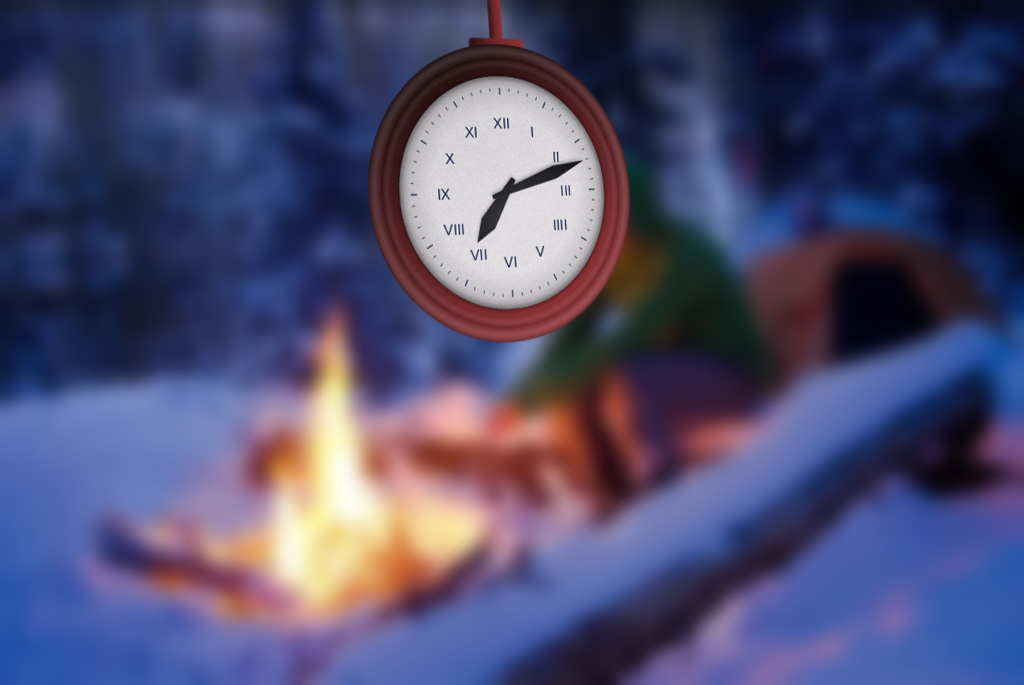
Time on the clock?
7:12
